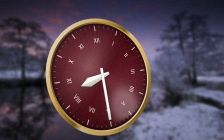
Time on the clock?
8:30
